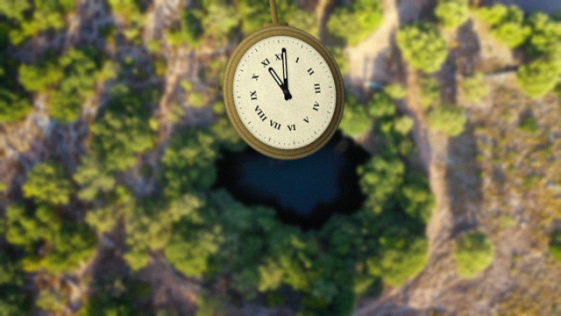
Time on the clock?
11:01
